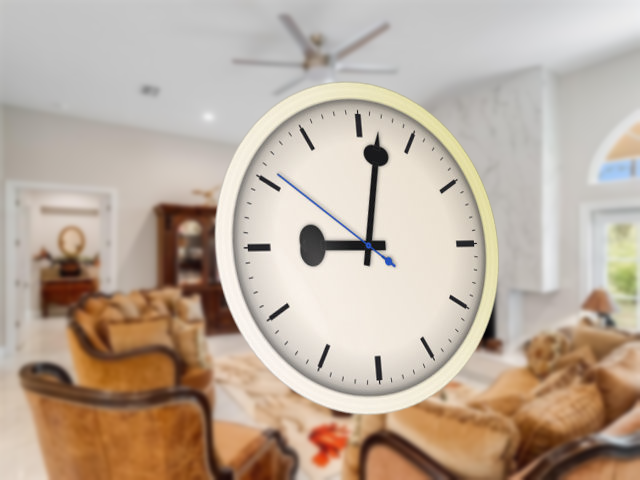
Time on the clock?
9:01:51
